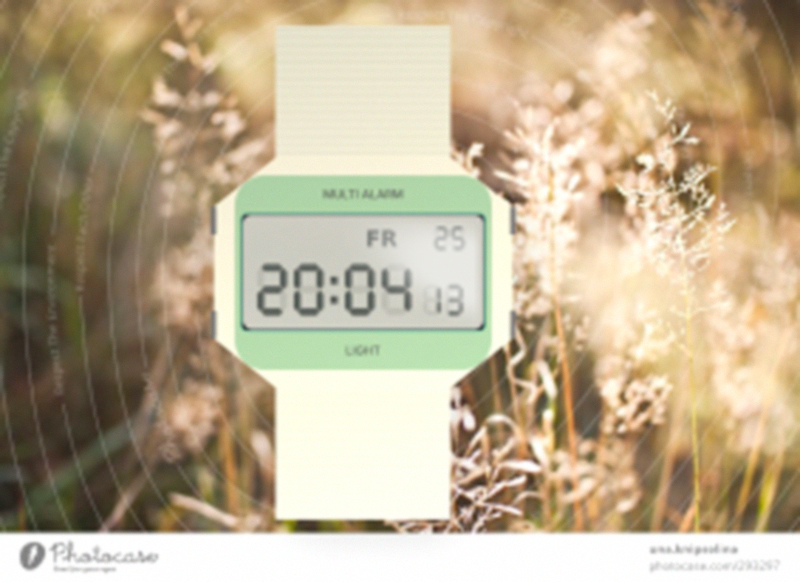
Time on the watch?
20:04:13
